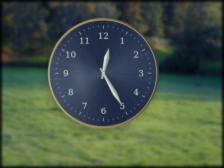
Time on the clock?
12:25
